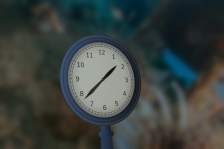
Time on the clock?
1:38
